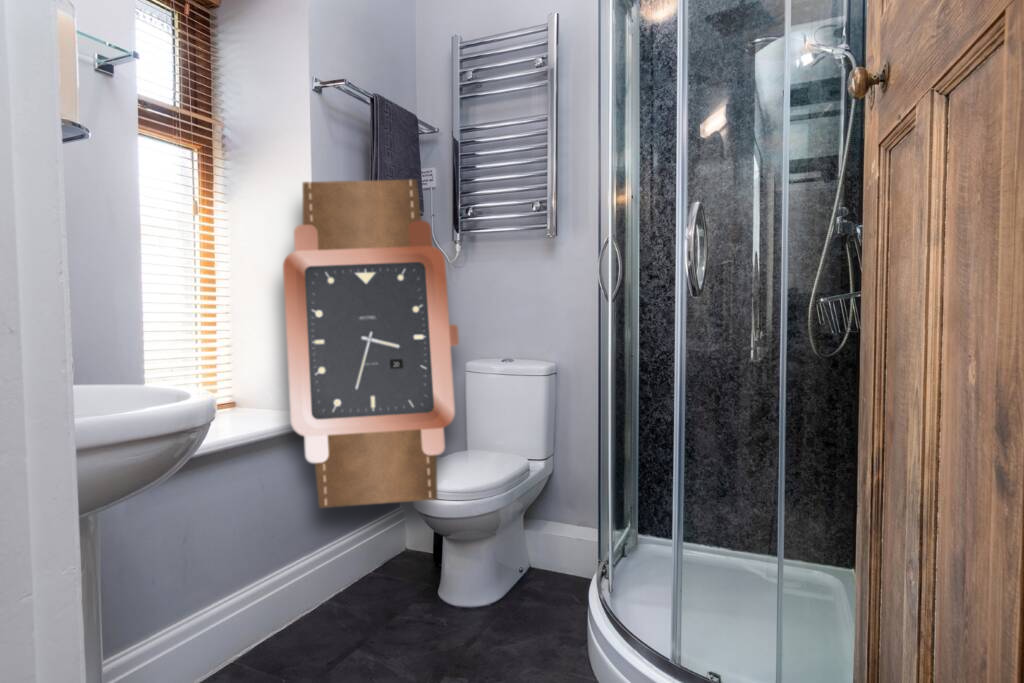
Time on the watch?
3:33
